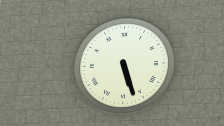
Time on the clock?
5:27
